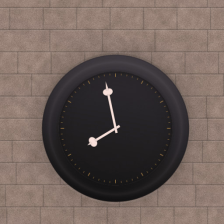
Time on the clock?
7:58
